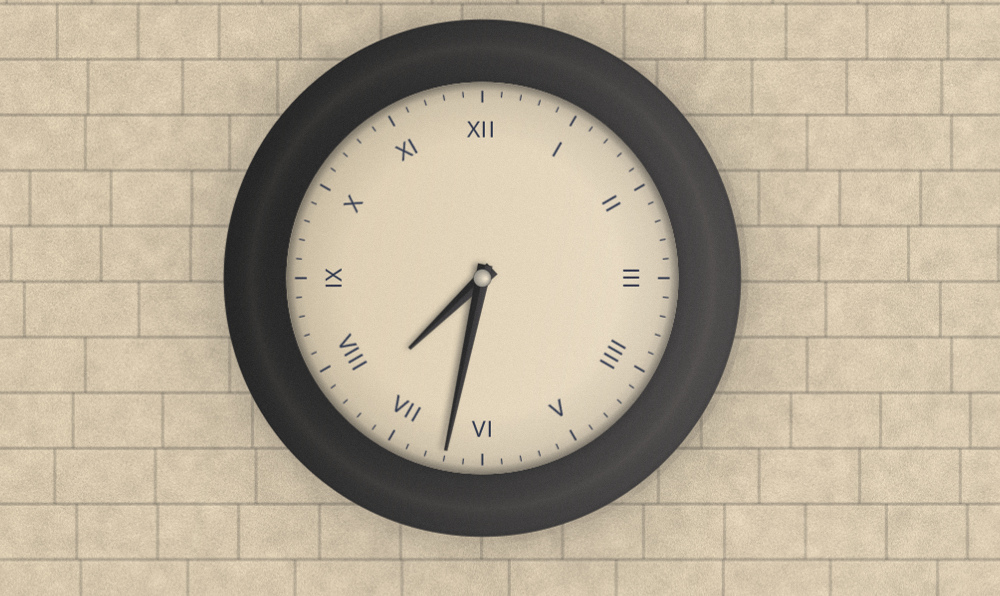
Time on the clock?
7:32
